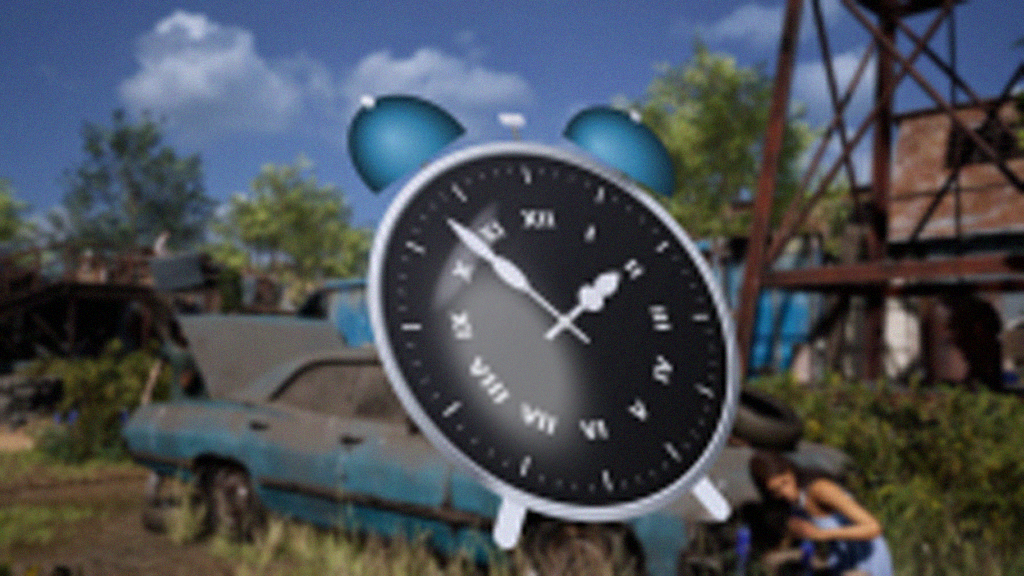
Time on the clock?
1:53
